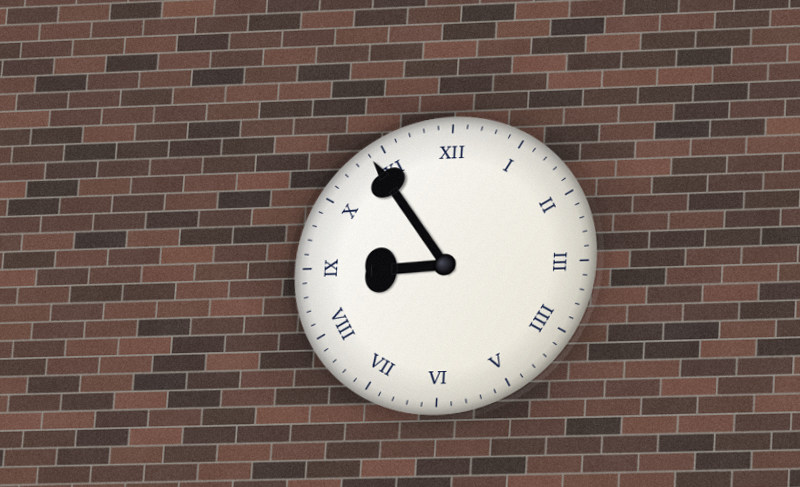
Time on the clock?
8:54
